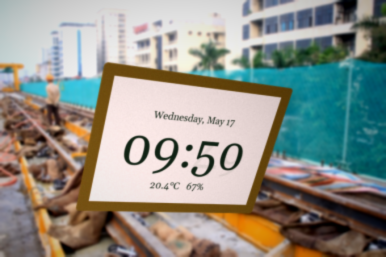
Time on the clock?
9:50
